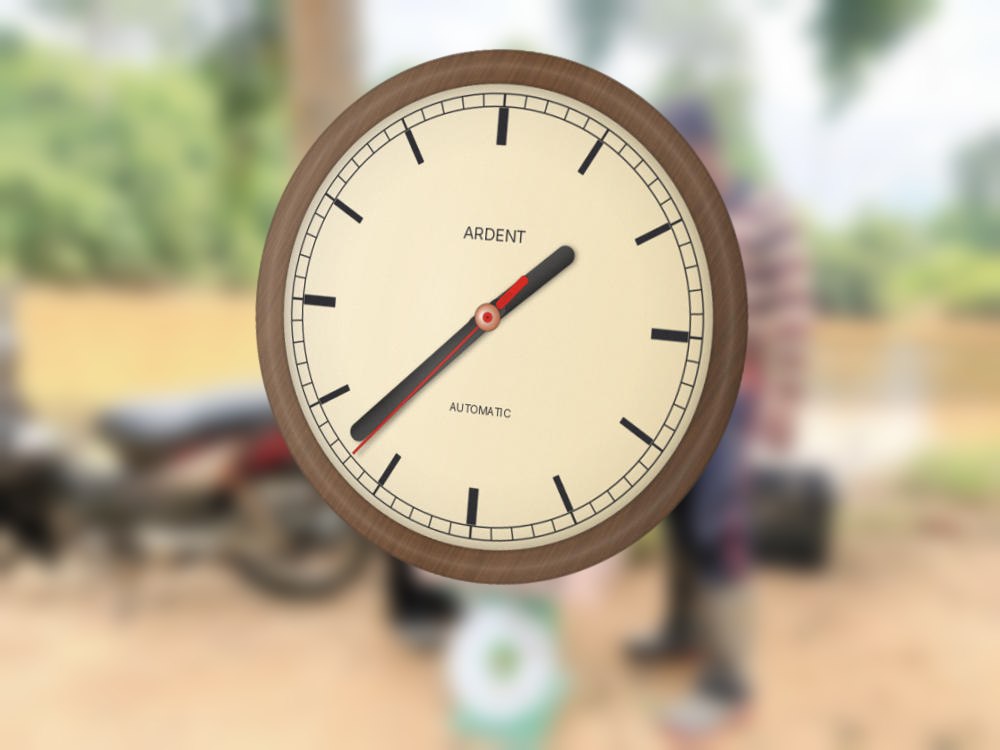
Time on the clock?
1:37:37
